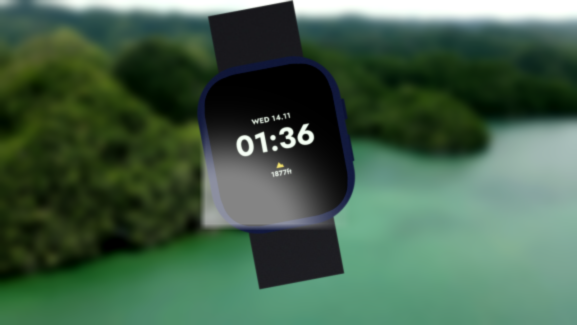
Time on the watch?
1:36
